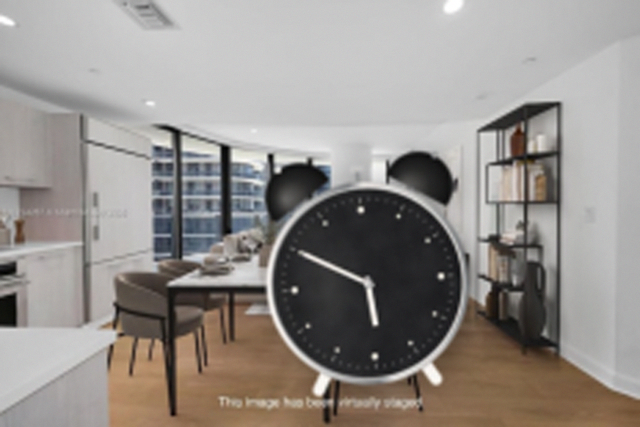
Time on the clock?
5:50
